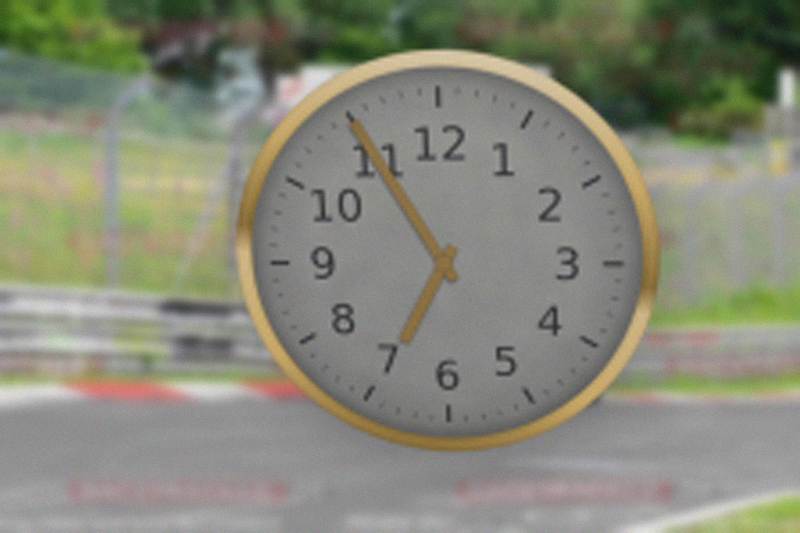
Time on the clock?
6:55
